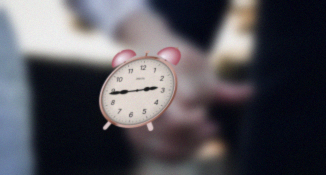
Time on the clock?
2:44
